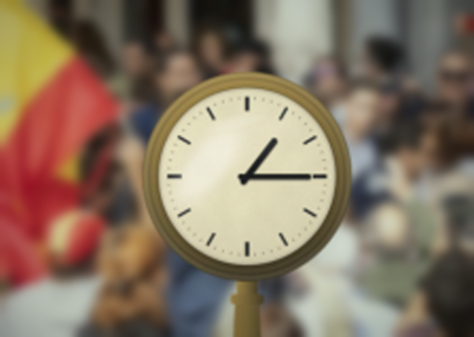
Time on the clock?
1:15
